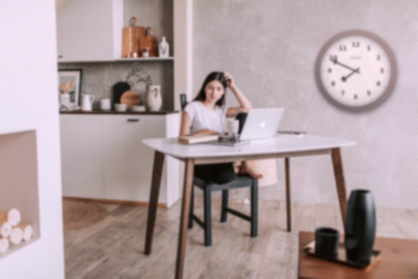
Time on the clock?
7:49
